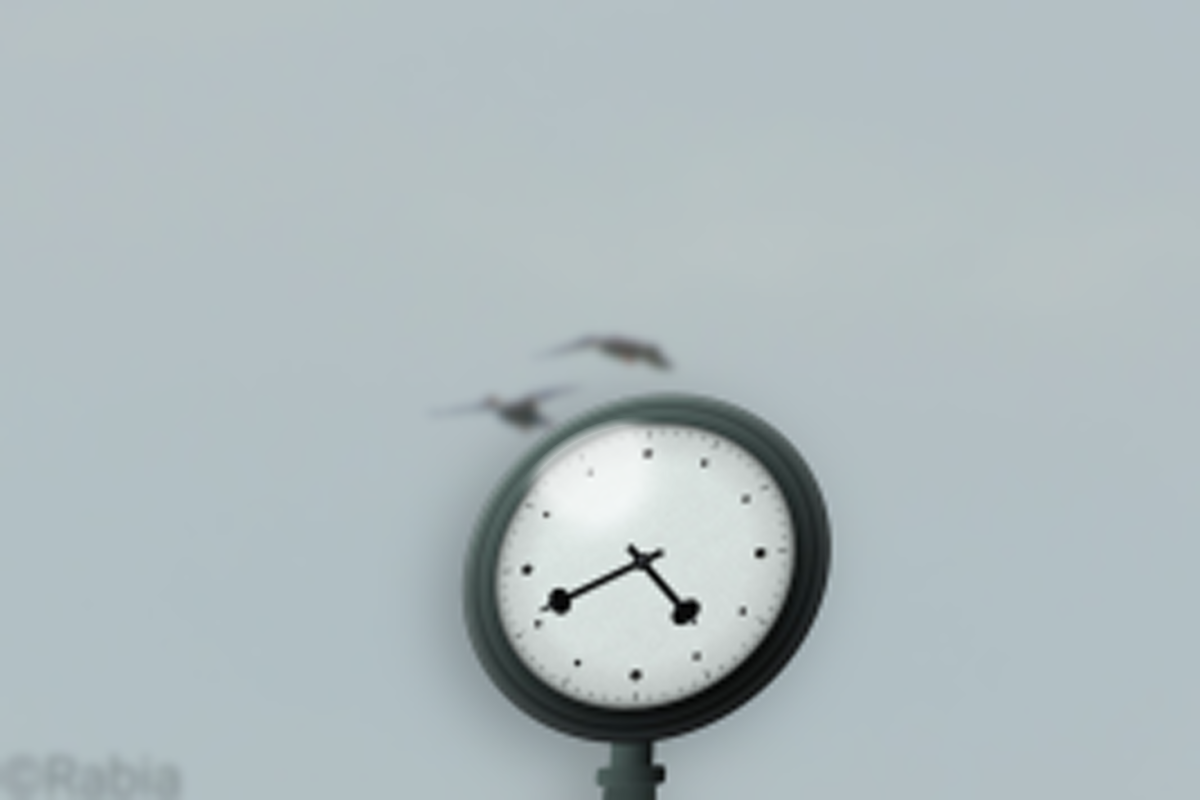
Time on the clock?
4:41
